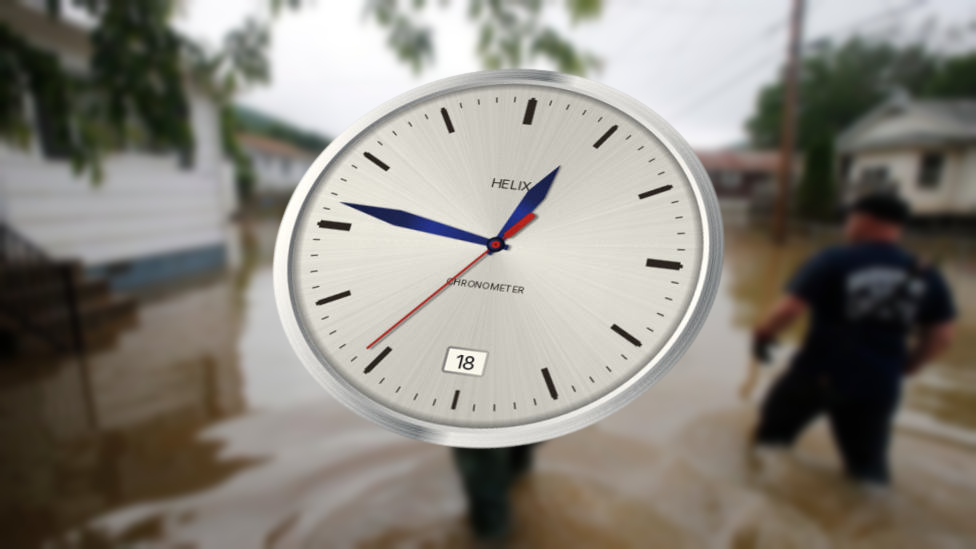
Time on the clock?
12:46:36
